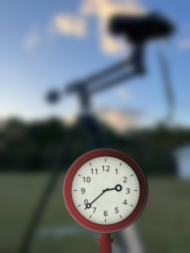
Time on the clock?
2:38
